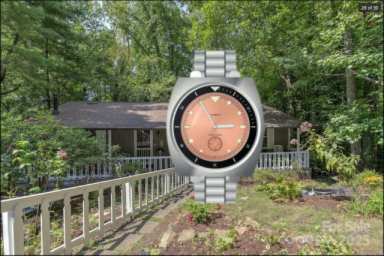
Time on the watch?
2:55
